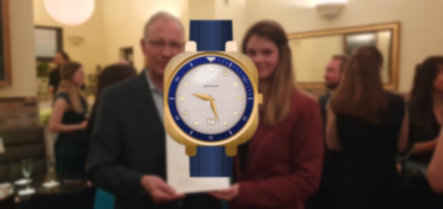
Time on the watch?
9:27
